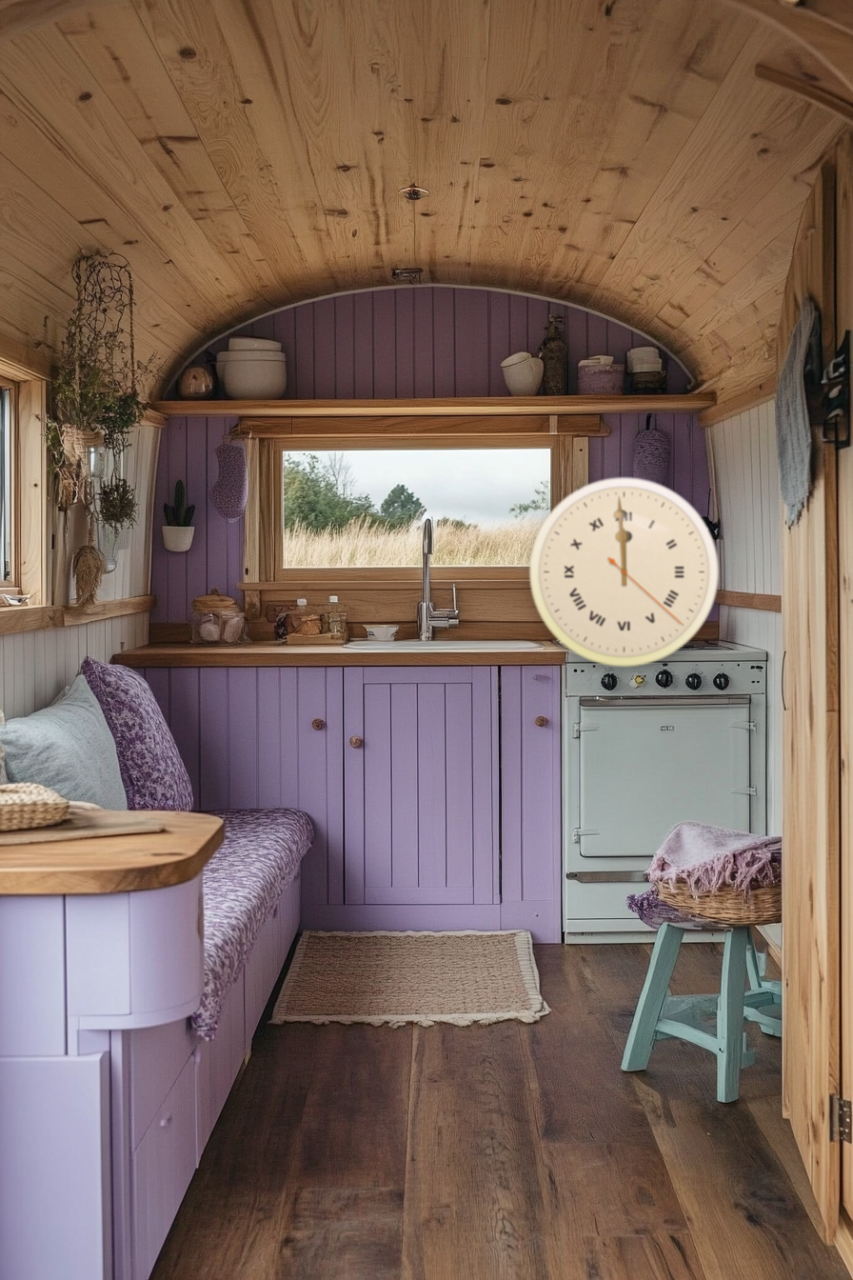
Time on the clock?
11:59:22
